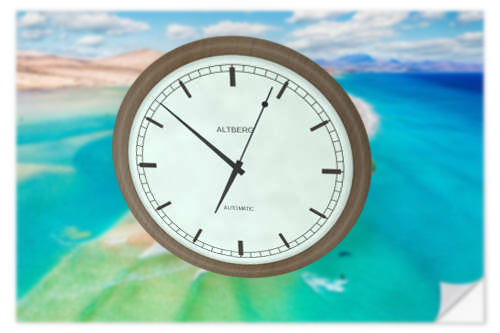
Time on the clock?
6:52:04
